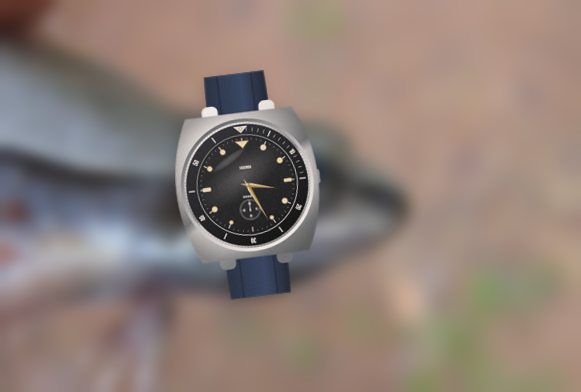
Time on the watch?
3:26
